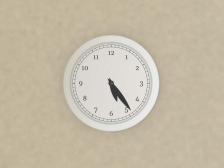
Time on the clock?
5:24
